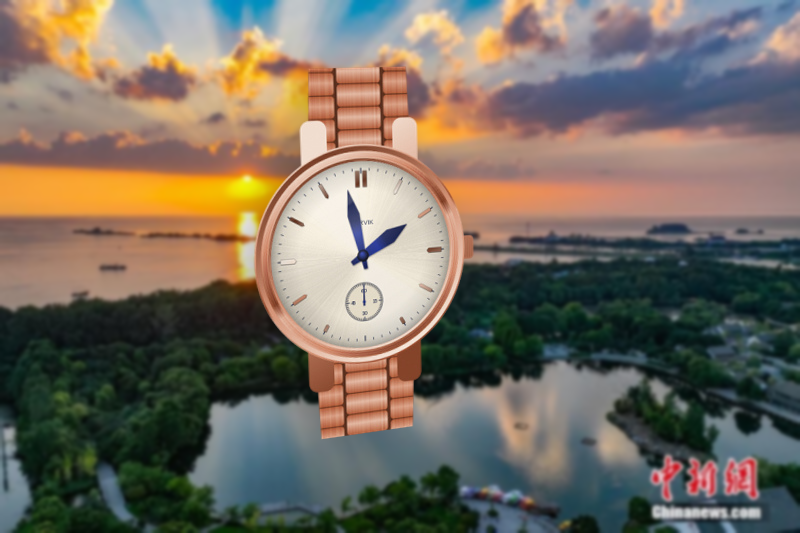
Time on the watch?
1:58
